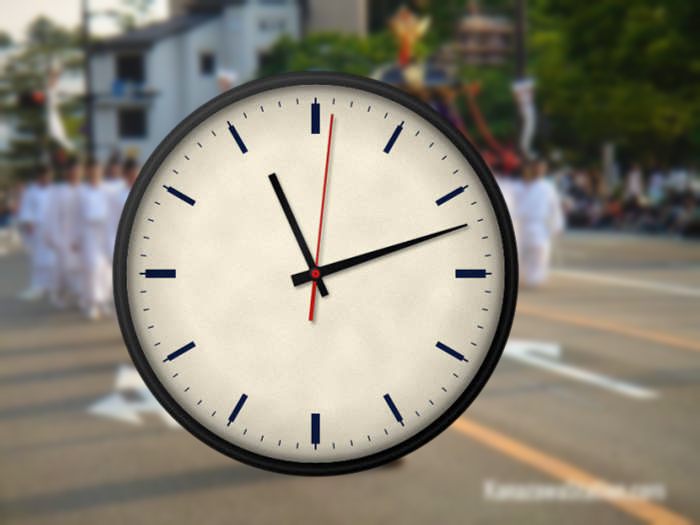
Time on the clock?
11:12:01
